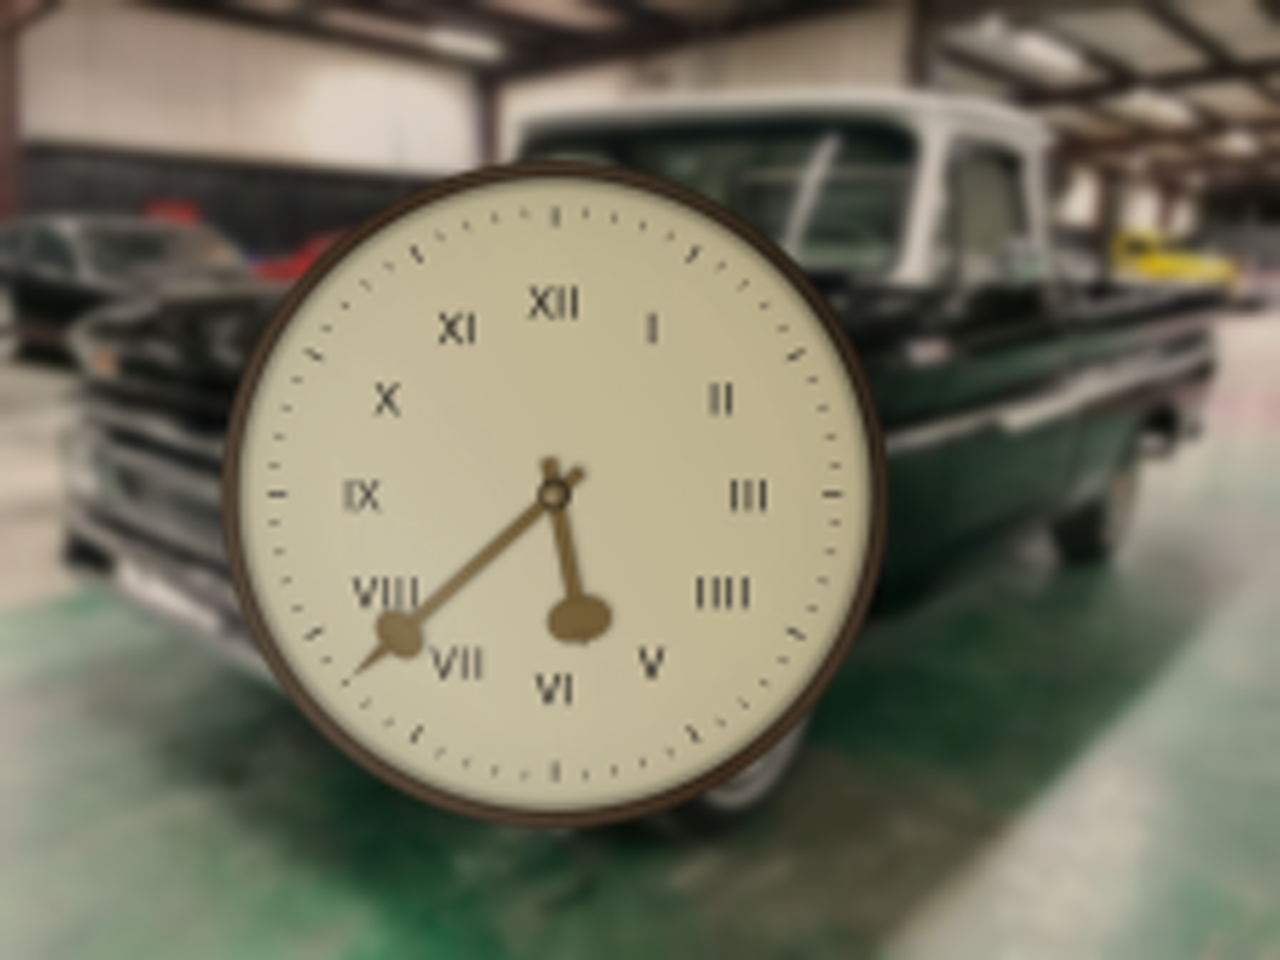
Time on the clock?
5:38
